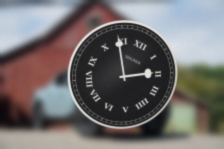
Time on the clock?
1:54
